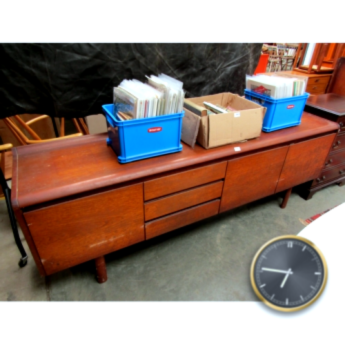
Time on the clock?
6:46
